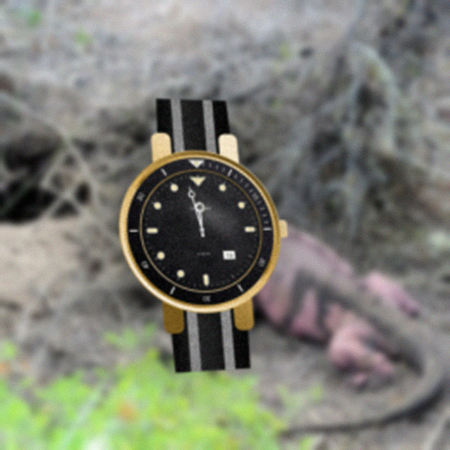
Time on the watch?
11:58
